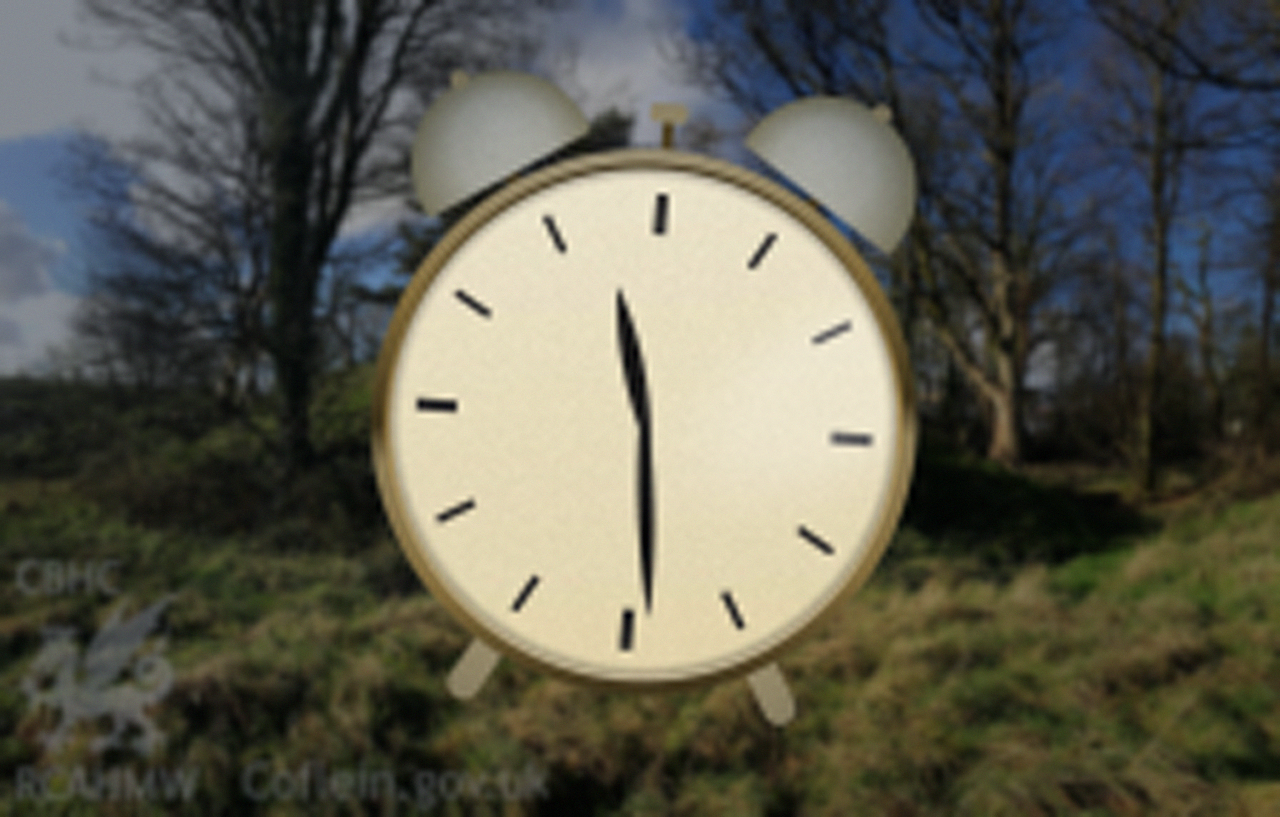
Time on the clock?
11:29
